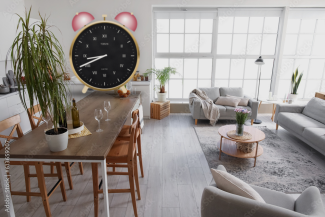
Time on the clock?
8:41
